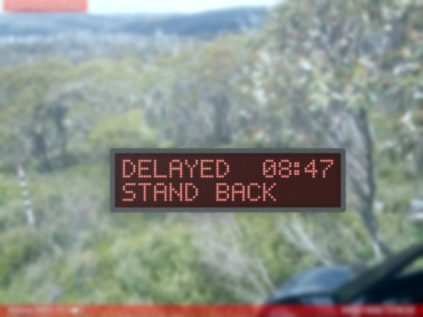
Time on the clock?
8:47
